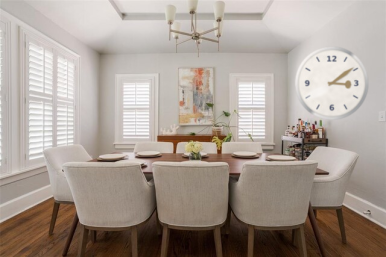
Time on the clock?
3:09
